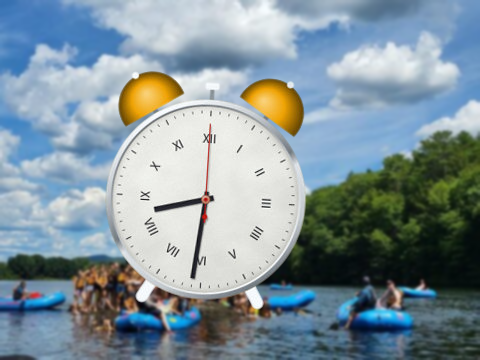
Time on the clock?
8:31:00
